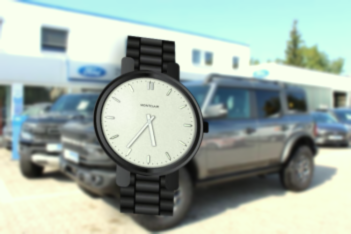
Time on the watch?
5:36
